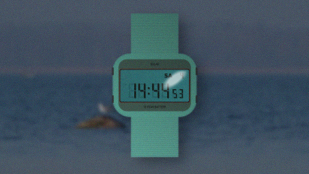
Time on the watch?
14:44:53
